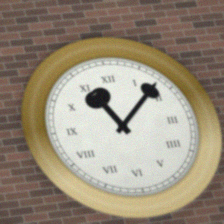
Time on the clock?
11:08
